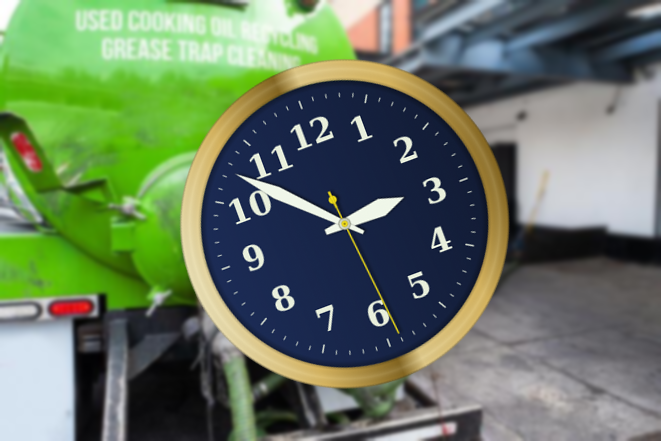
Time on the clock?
2:52:29
